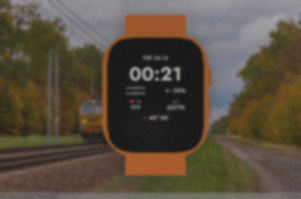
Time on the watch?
0:21
